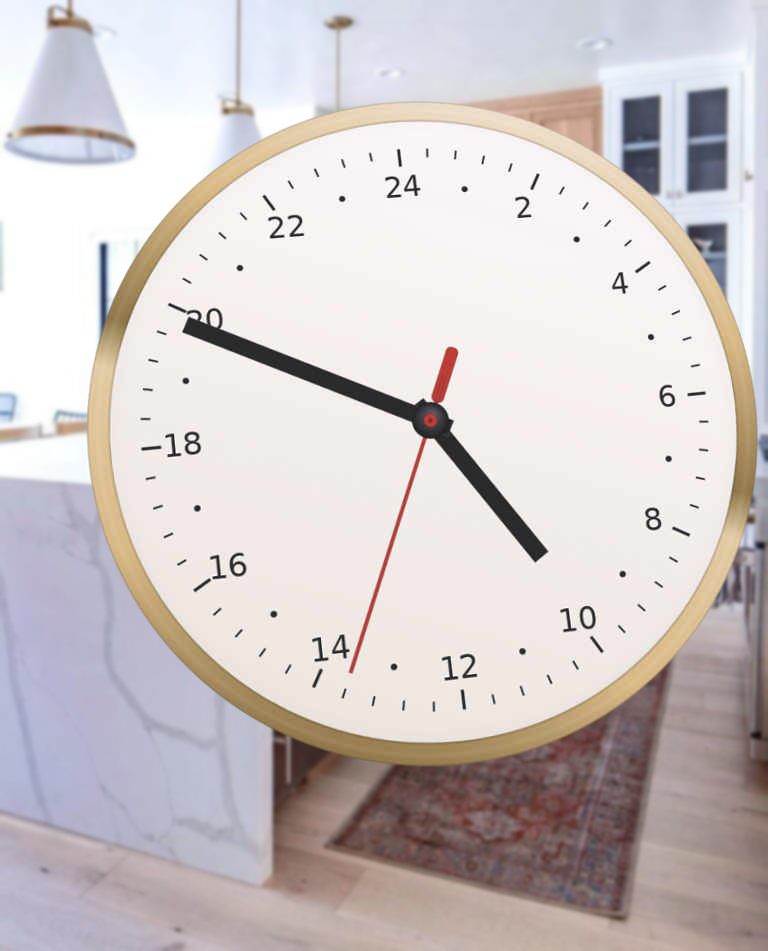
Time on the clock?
9:49:34
